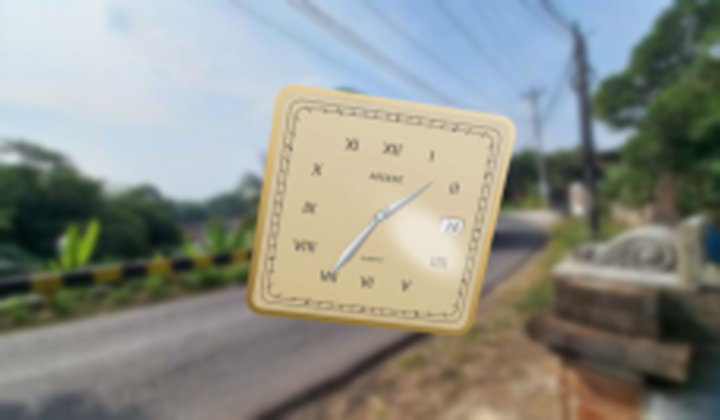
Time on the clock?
1:35
